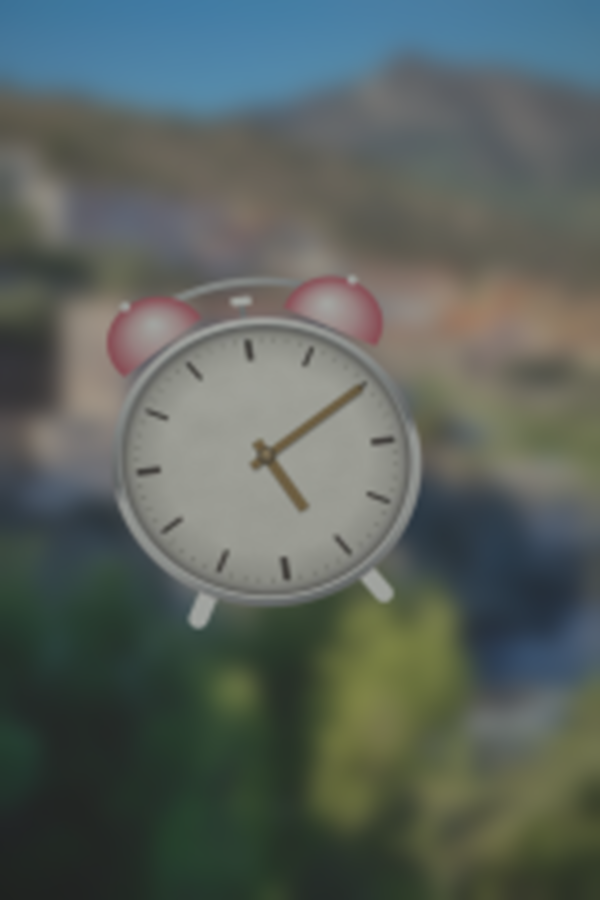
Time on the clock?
5:10
